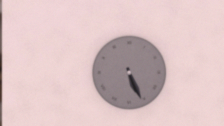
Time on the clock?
5:26
